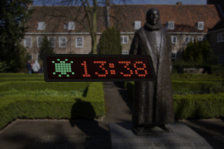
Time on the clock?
13:38
